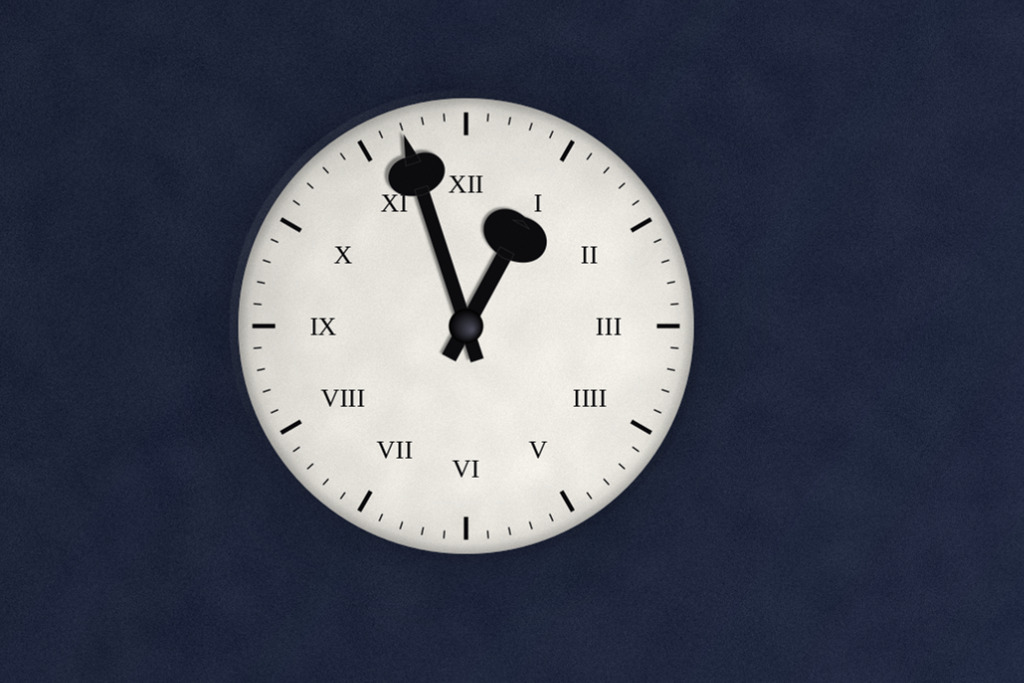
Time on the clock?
12:57
